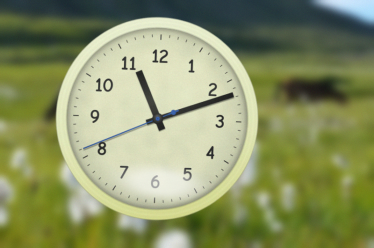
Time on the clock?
11:11:41
